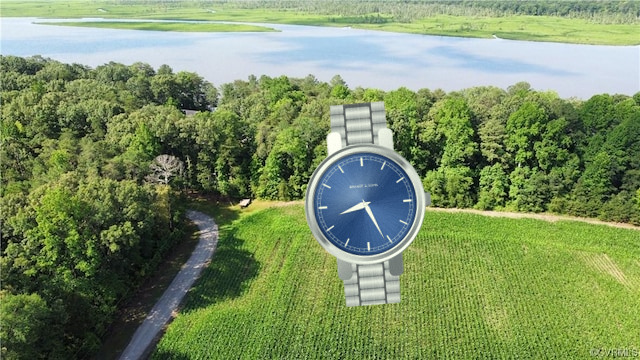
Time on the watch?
8:26
